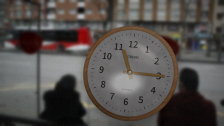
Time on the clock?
11:15
